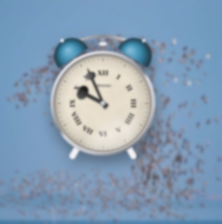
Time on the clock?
9:56
